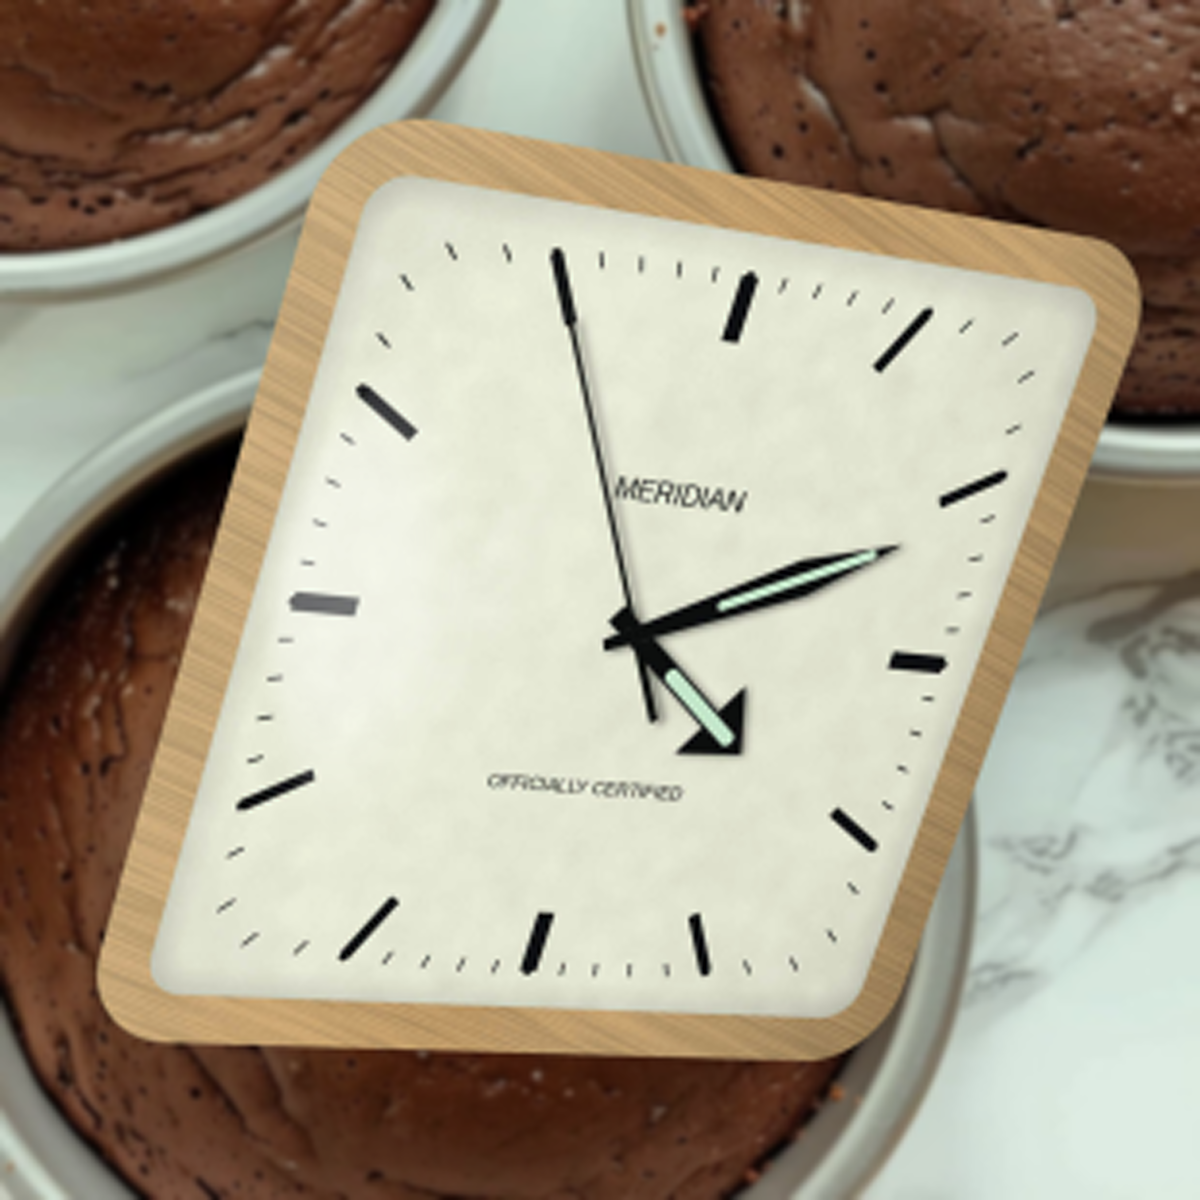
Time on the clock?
4:10:55
